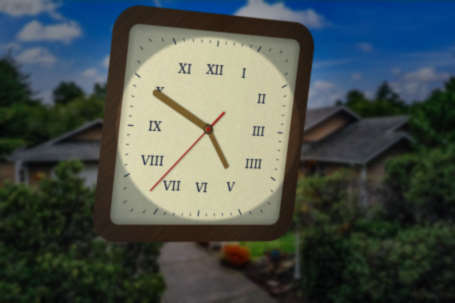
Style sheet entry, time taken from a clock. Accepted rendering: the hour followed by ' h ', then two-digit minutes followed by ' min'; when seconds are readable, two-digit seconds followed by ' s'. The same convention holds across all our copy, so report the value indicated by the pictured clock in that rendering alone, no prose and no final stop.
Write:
4 h 49 min 37 s
